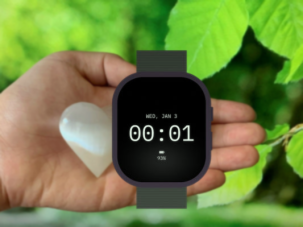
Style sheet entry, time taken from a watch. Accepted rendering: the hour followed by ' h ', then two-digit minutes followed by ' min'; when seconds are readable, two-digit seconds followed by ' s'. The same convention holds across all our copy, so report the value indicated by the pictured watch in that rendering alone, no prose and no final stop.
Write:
0 h 01 min
